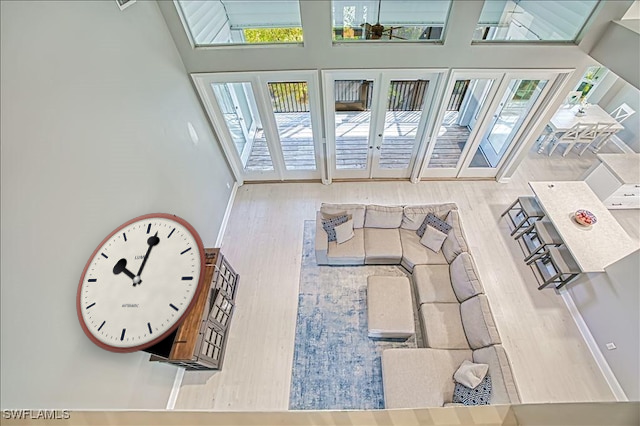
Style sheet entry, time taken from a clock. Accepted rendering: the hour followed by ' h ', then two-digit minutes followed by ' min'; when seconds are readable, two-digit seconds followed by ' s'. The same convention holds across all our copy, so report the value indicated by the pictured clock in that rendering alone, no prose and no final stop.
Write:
10 h 02 min
